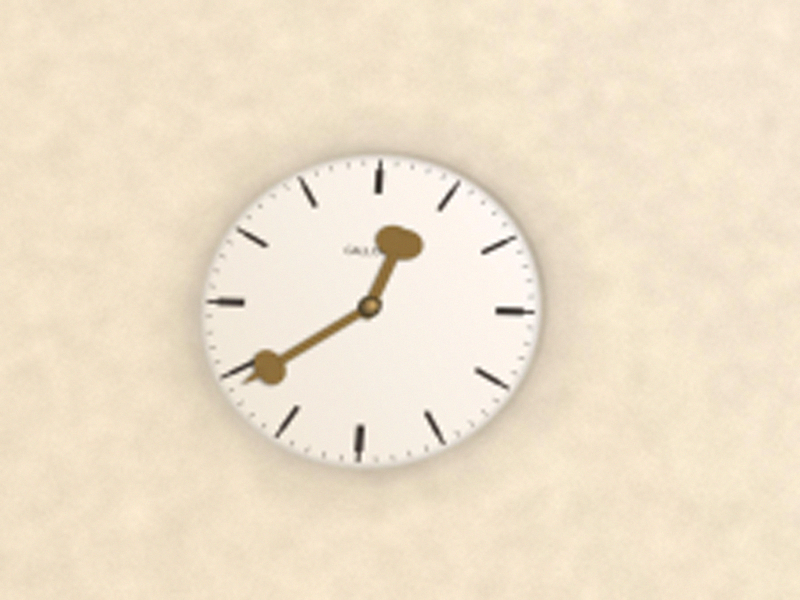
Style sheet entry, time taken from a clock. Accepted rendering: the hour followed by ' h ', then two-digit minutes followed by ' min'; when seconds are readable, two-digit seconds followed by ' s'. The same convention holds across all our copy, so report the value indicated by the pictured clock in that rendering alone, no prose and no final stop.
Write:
12 h 39 min
